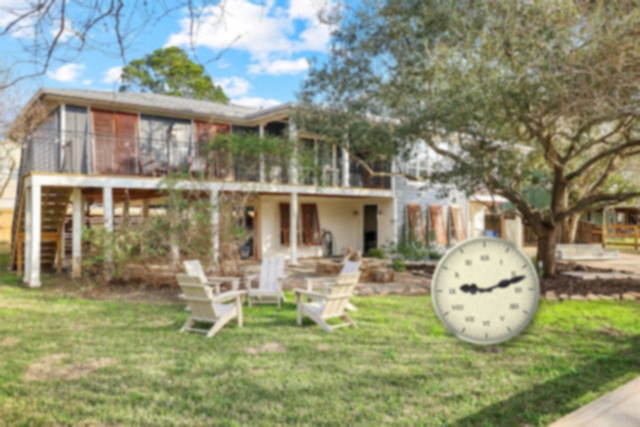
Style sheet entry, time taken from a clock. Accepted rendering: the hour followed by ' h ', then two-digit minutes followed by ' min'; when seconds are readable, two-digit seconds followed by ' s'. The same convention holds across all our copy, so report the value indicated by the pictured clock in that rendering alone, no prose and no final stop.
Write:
9 h 12 min
